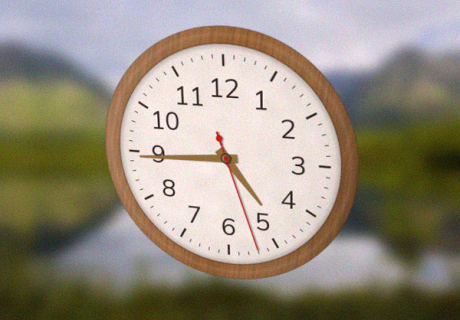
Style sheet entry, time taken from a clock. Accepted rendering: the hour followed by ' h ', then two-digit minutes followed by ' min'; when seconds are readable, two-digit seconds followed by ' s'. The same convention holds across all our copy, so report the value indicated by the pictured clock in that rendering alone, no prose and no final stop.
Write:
4 h 44 min 27 s
